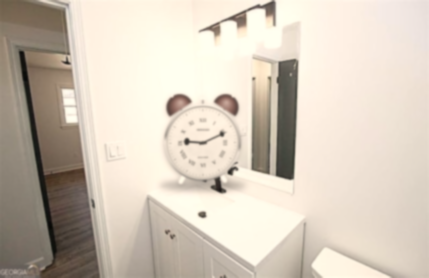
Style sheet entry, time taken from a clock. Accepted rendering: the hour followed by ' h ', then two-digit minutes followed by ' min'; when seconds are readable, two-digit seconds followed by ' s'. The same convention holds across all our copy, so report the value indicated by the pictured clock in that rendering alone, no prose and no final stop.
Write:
9 h 11 min
